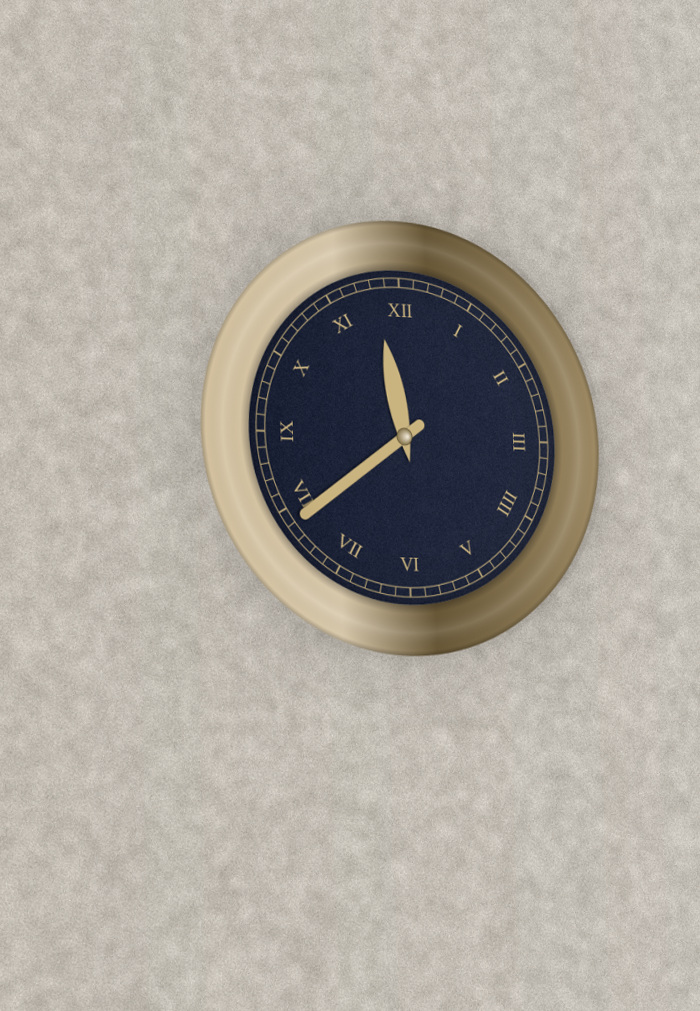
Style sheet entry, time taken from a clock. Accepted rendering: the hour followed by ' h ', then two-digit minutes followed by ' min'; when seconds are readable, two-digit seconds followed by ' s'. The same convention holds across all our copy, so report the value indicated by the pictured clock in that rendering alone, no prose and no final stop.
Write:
11 h 39 min
